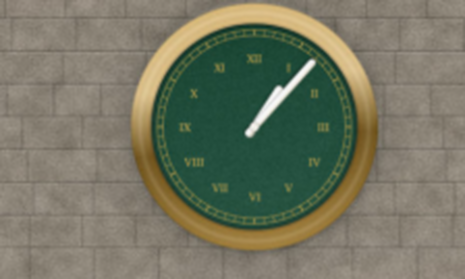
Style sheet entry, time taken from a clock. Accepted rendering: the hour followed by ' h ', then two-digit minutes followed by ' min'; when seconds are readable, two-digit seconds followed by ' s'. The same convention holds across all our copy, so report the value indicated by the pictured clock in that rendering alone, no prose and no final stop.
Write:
1 h 07 min
